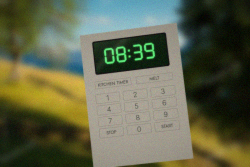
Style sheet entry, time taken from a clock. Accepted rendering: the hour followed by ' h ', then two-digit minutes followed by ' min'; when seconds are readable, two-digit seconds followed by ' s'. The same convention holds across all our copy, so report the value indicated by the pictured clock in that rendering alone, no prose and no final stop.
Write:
8 h 39 min
